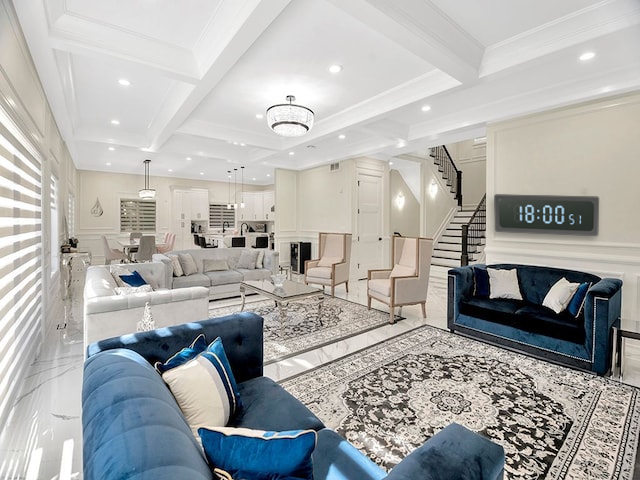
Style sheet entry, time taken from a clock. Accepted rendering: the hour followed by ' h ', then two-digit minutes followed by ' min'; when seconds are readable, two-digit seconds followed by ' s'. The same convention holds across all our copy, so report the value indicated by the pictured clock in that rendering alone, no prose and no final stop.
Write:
18 h 00 min 51 s
